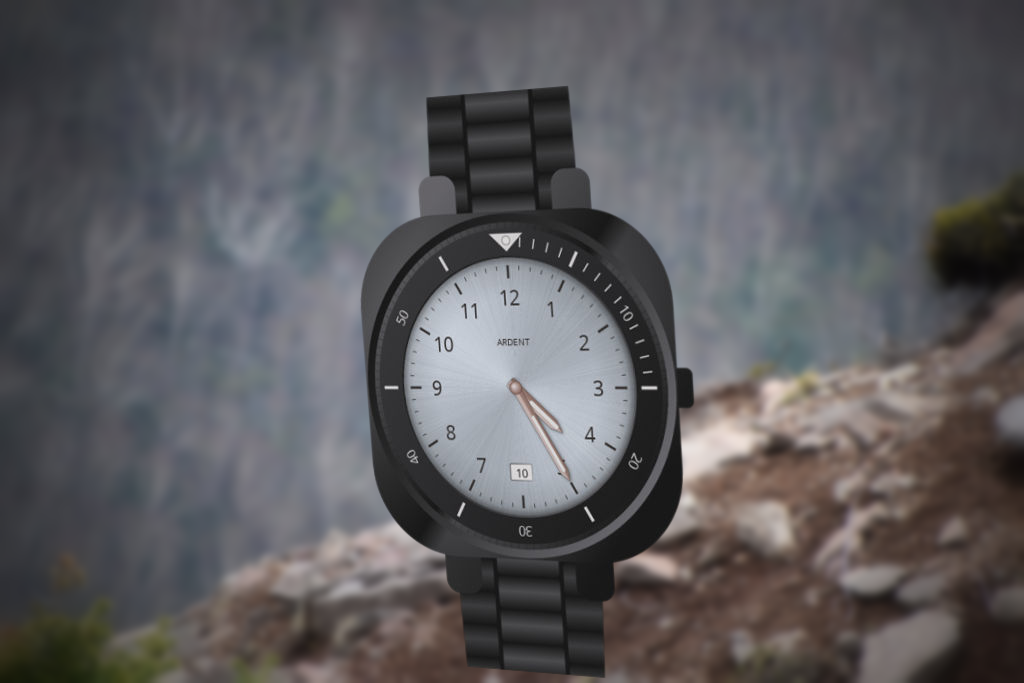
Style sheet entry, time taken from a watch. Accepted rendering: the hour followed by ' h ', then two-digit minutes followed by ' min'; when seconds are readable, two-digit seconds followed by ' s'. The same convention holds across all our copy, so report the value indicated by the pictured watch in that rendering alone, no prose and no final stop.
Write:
4 h 25 min
